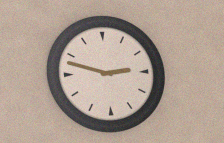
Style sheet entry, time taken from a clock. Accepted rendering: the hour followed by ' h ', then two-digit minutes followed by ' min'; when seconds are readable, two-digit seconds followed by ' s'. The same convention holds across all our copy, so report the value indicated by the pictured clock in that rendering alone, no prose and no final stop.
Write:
2 h 48 min
